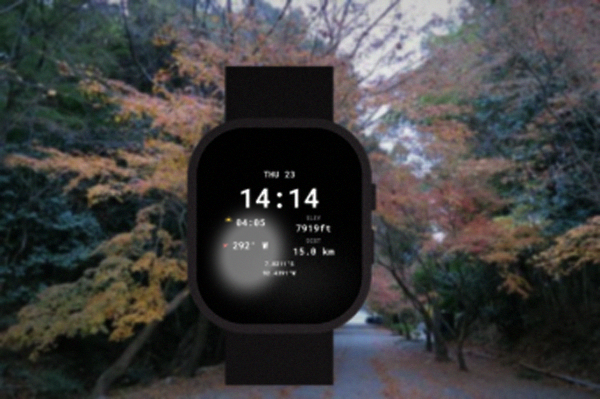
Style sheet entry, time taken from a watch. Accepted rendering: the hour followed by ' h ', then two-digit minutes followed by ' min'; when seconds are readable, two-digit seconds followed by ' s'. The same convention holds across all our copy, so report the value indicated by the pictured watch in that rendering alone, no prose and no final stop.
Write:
14 h 14 min
